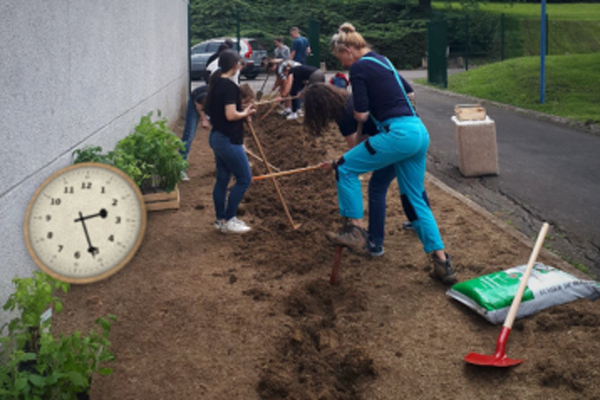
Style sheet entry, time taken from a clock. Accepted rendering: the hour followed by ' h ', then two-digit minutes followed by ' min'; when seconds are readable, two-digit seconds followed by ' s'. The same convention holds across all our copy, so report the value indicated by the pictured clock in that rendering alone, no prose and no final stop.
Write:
2 h 26 min
